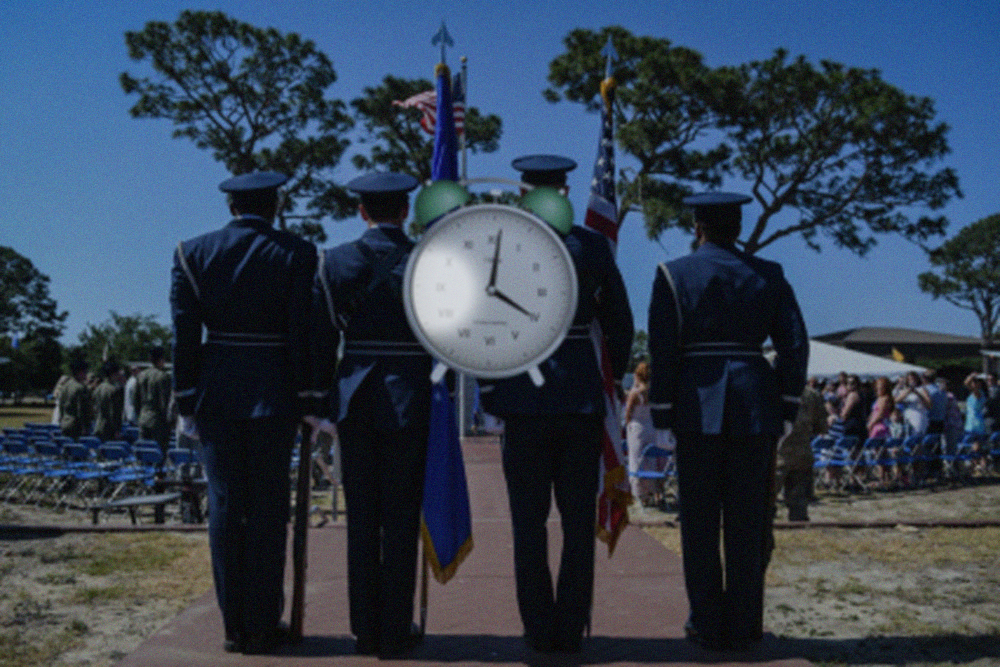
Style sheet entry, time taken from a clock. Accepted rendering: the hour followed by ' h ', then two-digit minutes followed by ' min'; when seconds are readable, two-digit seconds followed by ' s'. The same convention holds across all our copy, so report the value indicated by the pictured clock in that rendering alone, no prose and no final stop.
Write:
4 h 01 min
